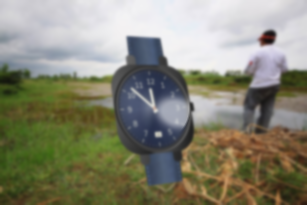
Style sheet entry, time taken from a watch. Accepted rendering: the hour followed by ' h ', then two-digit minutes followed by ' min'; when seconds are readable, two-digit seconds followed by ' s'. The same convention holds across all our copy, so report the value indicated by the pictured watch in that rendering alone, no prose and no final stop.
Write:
11 h 52 min
